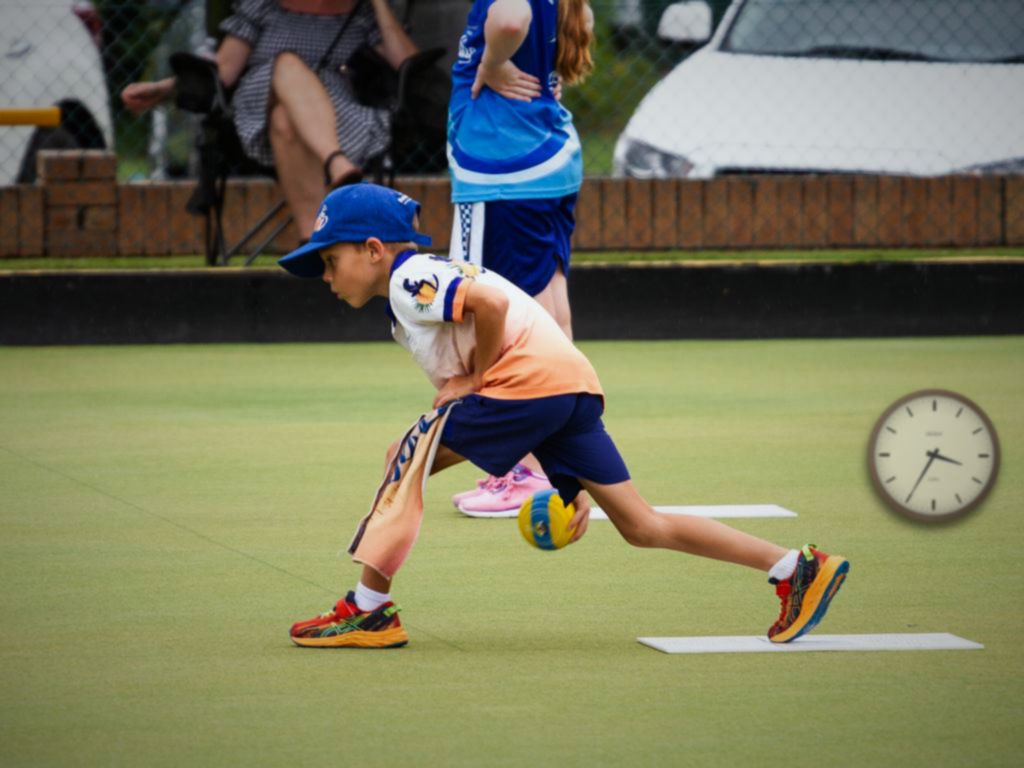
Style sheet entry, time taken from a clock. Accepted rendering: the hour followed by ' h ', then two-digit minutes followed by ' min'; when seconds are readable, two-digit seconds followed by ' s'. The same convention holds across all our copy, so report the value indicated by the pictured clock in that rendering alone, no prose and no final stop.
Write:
3 h 35 min
